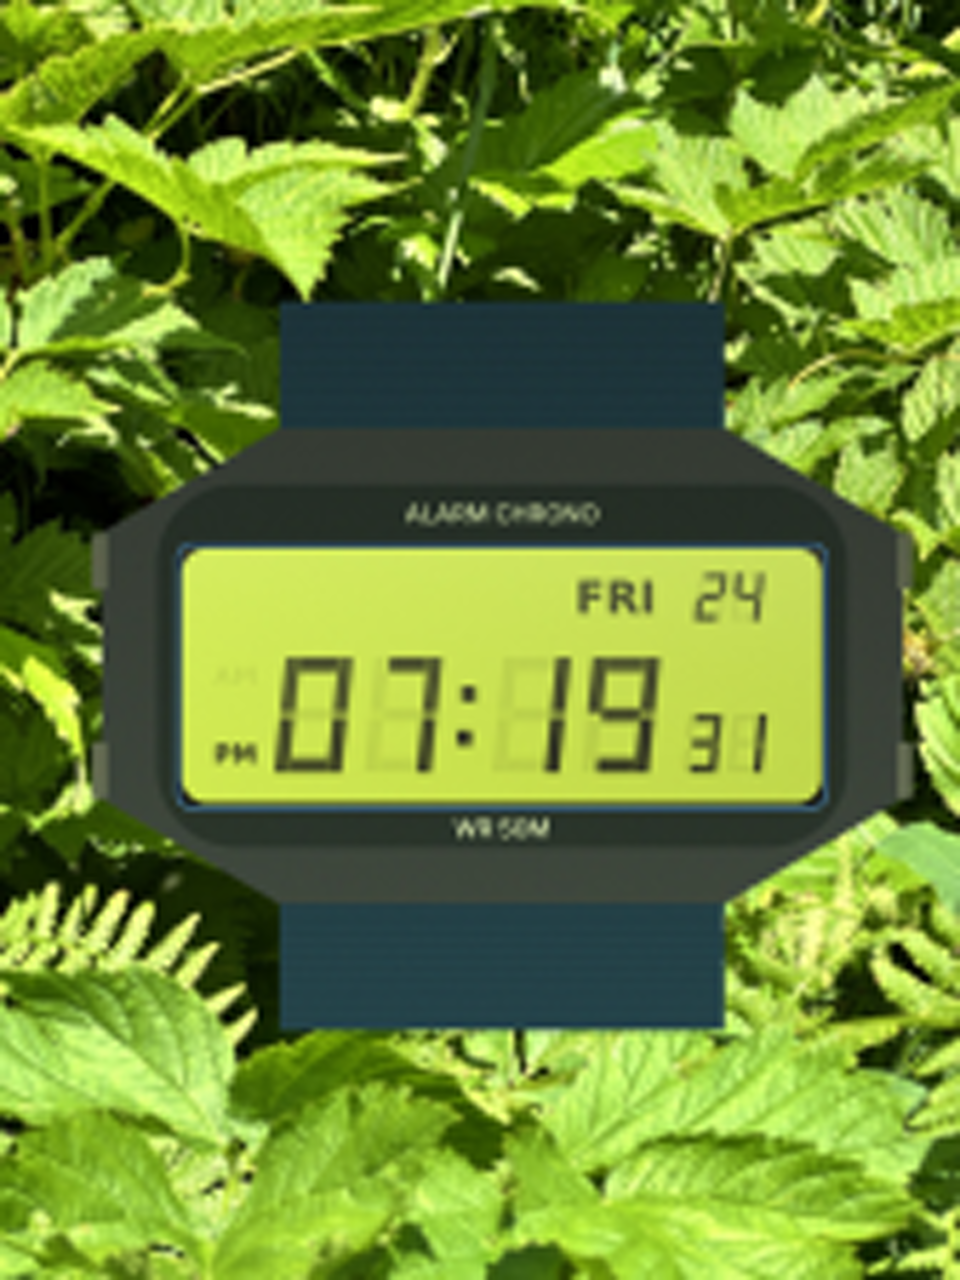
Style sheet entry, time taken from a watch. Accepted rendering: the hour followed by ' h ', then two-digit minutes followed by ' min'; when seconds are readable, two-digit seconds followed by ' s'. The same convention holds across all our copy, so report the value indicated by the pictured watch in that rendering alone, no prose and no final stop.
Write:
7 h 19 min 31 s
